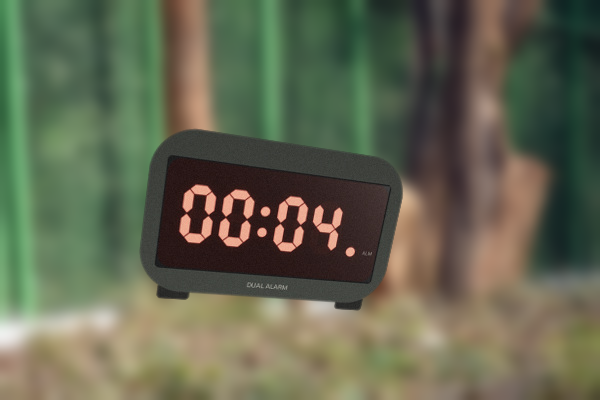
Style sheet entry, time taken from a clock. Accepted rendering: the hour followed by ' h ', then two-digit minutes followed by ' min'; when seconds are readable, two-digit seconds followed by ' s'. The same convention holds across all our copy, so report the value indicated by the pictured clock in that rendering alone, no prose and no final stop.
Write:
0 h 04 min
